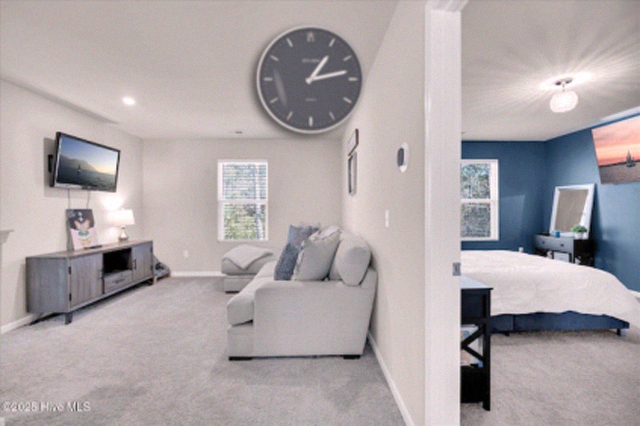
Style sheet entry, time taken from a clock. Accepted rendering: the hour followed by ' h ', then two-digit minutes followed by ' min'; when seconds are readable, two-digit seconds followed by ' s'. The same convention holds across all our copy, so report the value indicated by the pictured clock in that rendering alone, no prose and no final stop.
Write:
1 h 13 min
